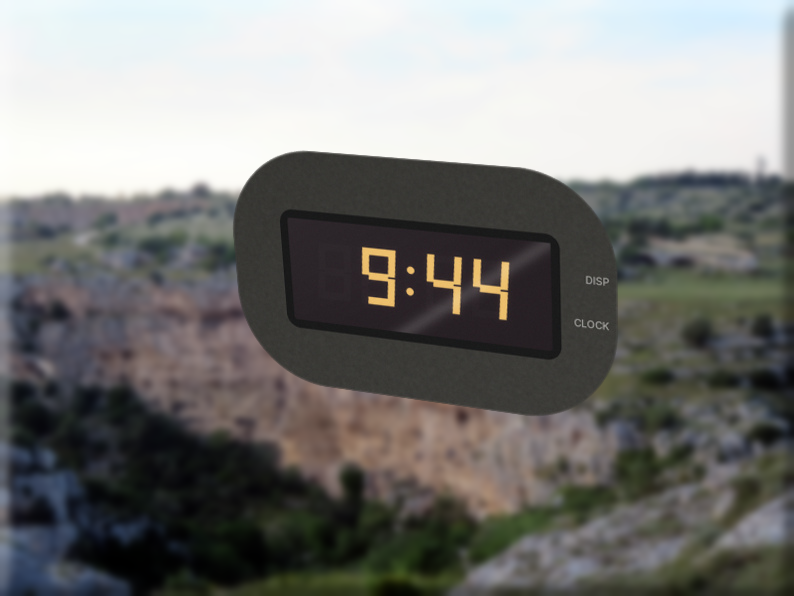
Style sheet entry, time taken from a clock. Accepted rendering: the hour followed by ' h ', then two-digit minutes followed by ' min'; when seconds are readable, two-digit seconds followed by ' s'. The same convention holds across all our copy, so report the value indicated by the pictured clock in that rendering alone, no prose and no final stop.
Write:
9 h 44 min
